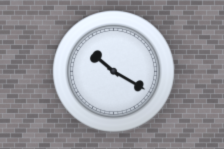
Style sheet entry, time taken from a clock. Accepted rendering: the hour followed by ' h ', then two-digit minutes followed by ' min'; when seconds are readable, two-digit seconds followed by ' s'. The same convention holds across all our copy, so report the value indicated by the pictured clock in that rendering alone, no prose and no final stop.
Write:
10 h 20 min
